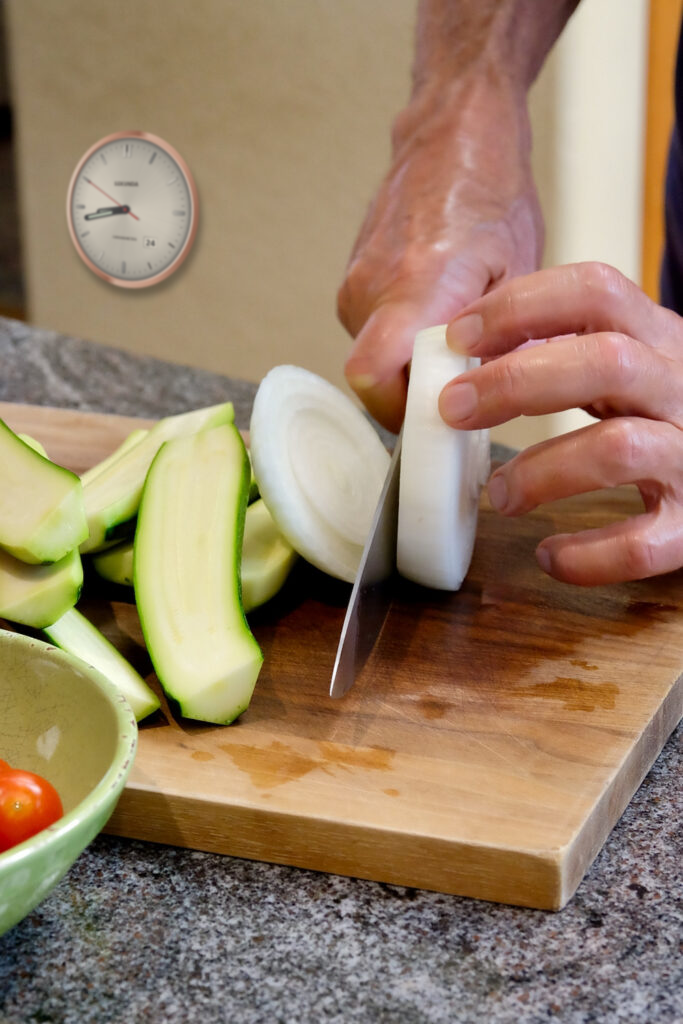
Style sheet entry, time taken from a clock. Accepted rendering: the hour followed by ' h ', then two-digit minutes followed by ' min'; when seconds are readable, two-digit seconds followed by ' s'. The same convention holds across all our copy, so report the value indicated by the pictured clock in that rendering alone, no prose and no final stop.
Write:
8 h 42 min 50 s
